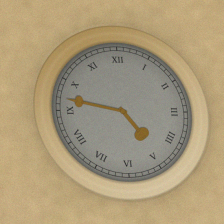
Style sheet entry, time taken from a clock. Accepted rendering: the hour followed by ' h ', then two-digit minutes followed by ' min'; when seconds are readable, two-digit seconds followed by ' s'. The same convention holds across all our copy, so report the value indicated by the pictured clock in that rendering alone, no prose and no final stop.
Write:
4 h 47 min
